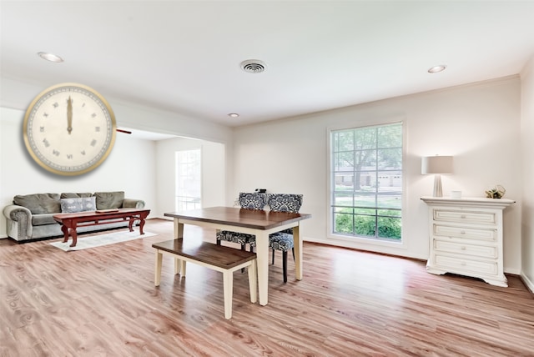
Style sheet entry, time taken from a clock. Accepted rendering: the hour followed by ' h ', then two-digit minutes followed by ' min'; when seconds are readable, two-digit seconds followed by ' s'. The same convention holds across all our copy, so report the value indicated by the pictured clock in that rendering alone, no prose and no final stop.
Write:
12 h 00 min
